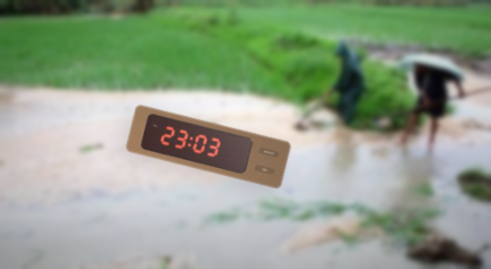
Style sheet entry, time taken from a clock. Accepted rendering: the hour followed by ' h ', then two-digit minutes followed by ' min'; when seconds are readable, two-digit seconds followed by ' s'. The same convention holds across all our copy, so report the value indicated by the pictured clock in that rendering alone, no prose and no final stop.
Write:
23 h 03 min
